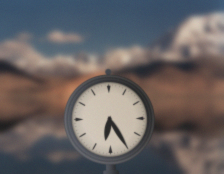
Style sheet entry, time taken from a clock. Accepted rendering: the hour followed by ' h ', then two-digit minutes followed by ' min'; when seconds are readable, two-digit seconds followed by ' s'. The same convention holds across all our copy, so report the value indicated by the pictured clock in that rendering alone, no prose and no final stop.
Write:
6 h 25 min
